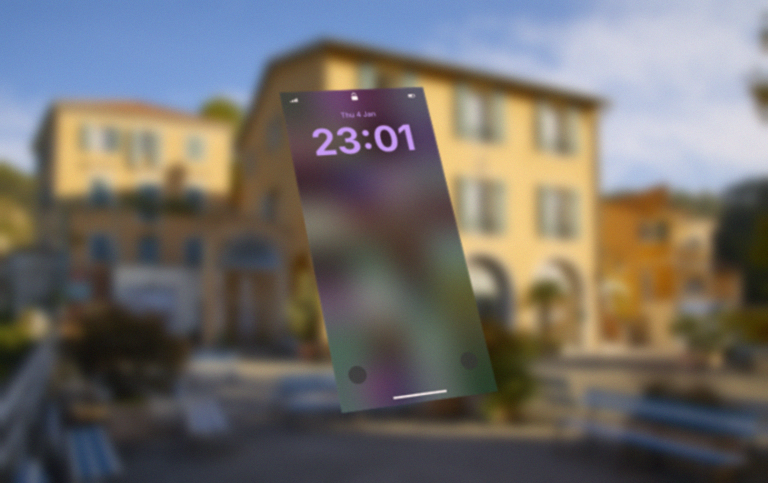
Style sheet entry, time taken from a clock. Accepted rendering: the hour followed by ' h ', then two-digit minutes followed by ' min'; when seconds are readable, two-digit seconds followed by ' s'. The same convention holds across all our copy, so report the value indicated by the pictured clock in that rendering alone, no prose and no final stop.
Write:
23 h 01 min
